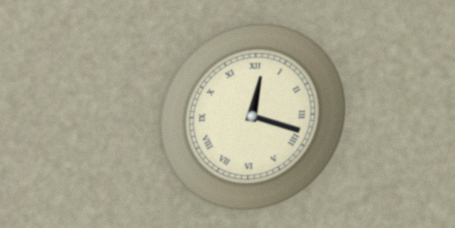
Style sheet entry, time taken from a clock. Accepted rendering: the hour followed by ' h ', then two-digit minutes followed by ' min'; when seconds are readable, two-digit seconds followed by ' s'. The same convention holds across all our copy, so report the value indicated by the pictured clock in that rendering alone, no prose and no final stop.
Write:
12 h 18 min
